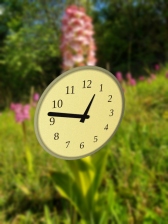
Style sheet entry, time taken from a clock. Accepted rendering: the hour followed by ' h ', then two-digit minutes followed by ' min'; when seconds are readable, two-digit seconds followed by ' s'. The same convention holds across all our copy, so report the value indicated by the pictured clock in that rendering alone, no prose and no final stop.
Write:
12 h 47 min
